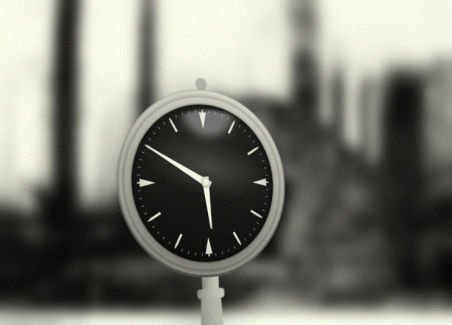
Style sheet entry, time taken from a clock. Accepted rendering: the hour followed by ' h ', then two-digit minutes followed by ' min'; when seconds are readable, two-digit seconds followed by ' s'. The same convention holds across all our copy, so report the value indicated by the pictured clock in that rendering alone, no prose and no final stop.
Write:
5 h 50 min
